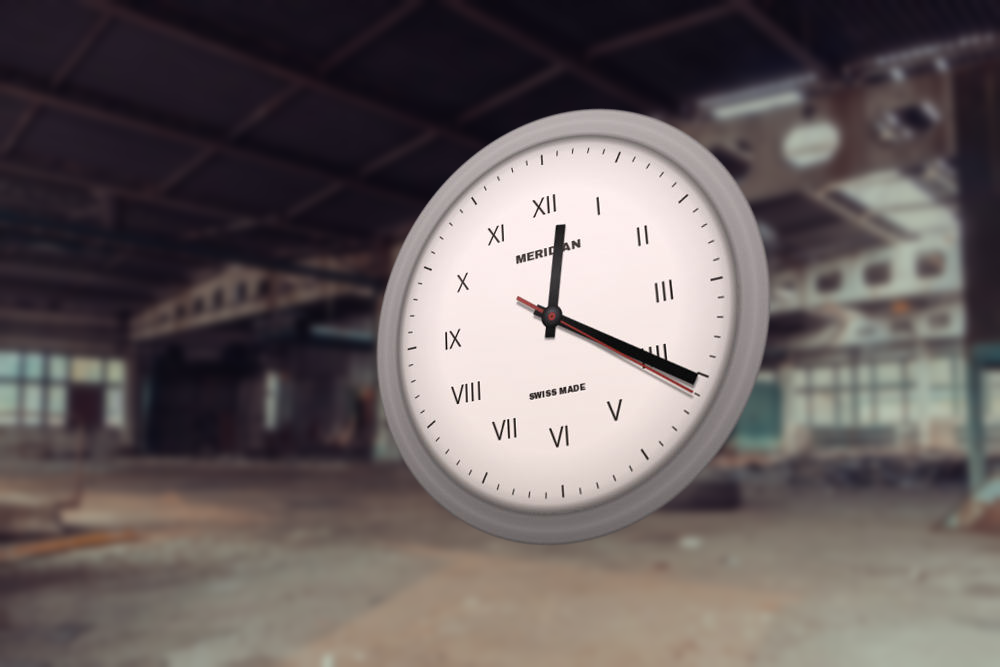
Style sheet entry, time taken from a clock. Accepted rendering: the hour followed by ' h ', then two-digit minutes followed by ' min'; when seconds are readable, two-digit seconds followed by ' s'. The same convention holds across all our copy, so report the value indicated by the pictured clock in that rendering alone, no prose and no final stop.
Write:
12 h 20 min 21 s
